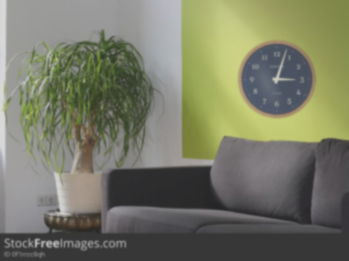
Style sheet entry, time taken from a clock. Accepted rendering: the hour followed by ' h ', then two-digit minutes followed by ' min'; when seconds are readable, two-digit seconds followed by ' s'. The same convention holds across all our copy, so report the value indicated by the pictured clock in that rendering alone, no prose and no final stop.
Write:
3 h 03 min
